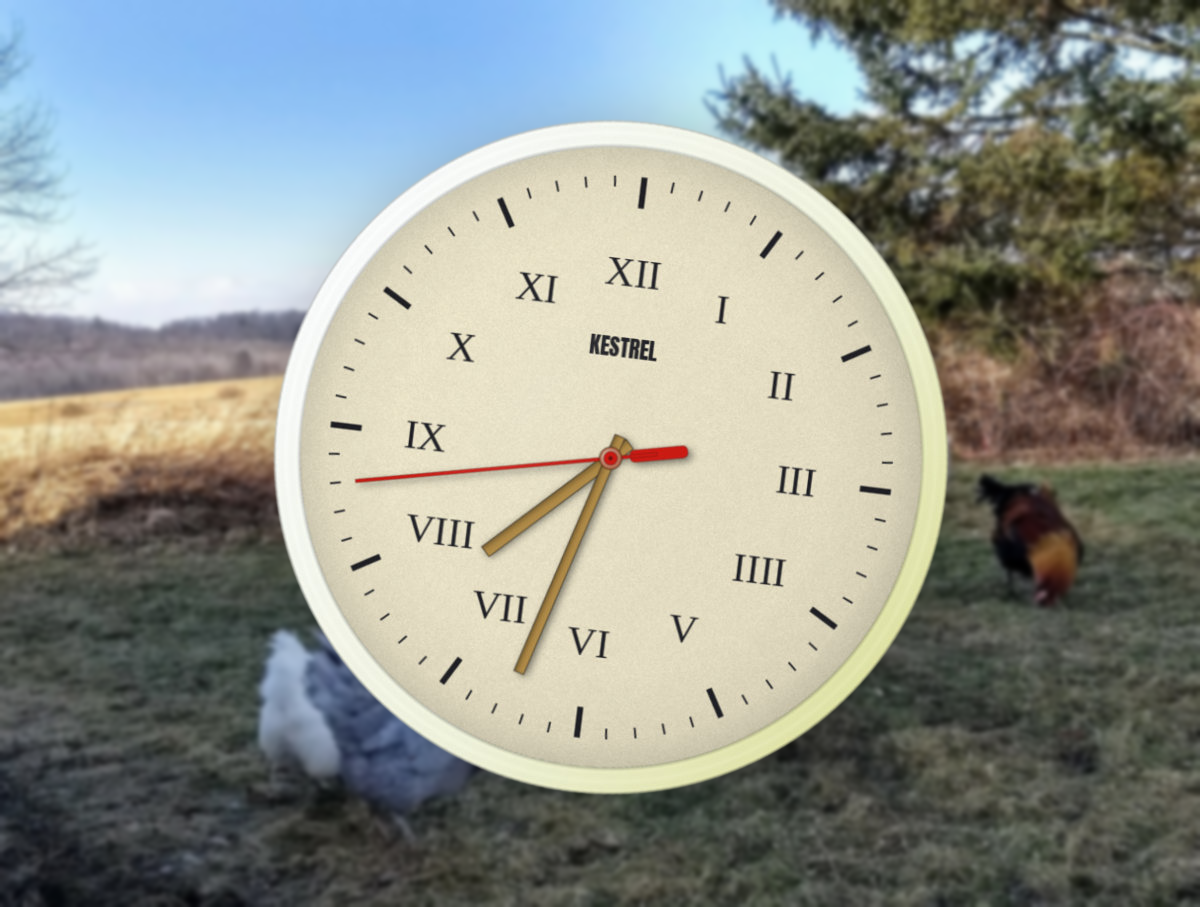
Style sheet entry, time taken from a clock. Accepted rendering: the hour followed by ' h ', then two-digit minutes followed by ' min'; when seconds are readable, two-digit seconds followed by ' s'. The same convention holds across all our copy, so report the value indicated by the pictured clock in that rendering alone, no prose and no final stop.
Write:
7 h 32 min 43 s
